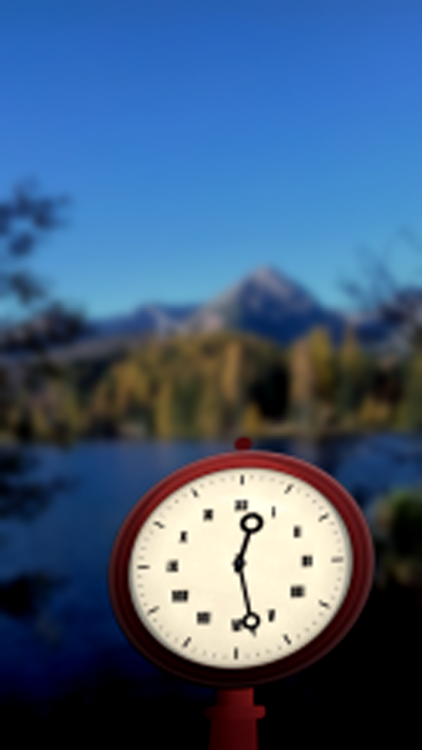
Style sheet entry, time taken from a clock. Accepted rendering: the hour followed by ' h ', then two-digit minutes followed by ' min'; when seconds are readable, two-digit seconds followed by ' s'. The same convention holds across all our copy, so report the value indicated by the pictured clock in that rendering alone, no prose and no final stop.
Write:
12 h 28 min
